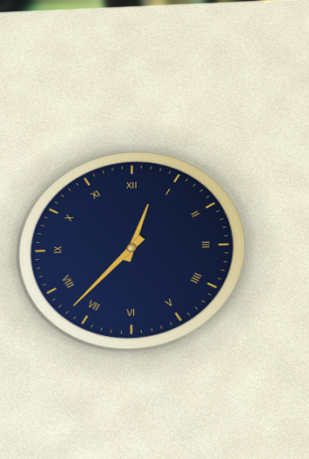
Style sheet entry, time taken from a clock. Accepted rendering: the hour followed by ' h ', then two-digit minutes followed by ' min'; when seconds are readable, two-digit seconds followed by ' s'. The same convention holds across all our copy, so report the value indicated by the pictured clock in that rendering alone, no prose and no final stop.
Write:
12 h 37 min
